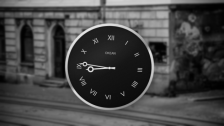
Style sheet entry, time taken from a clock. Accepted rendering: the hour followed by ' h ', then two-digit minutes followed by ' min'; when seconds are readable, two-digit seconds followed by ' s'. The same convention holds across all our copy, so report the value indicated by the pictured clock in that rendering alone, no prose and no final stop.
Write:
8 h 46 min
